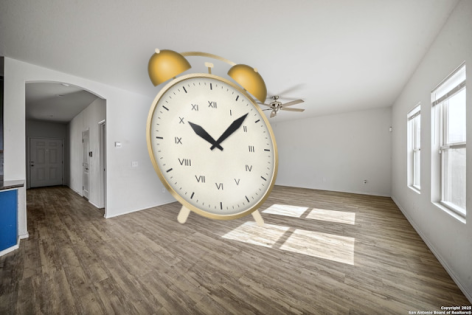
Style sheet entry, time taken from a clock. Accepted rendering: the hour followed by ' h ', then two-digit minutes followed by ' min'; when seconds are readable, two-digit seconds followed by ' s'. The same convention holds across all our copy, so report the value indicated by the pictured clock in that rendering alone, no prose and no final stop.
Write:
10 h 08 min
